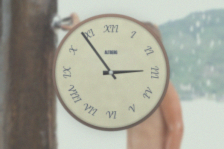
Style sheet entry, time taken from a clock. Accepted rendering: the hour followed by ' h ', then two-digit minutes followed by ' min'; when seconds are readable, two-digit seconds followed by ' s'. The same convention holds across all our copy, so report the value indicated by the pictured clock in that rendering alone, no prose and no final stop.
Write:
2 h 54 min
